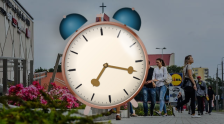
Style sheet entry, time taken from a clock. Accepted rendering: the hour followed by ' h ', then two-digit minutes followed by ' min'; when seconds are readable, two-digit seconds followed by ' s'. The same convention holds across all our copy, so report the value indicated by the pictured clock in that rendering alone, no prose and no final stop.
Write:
7 h 18 min
